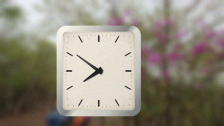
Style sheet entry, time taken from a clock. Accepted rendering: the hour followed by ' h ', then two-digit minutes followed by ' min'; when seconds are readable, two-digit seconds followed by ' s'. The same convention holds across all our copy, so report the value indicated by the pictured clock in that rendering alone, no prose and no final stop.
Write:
7 h 51 min
